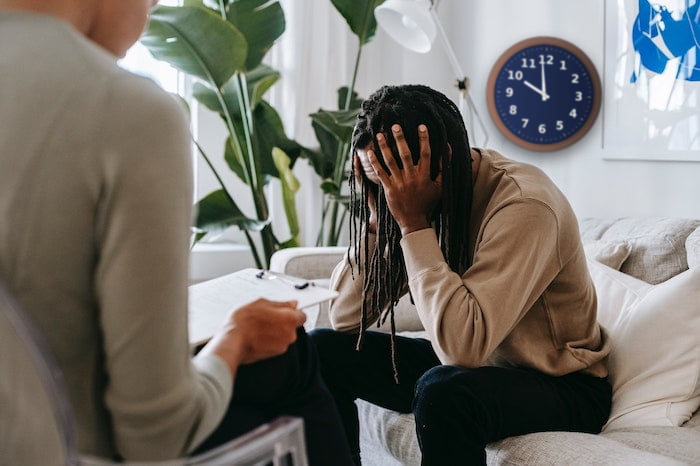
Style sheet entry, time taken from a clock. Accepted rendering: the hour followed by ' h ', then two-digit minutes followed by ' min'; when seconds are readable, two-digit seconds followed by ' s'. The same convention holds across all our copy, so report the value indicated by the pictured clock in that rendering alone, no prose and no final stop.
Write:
9 h 59 min
